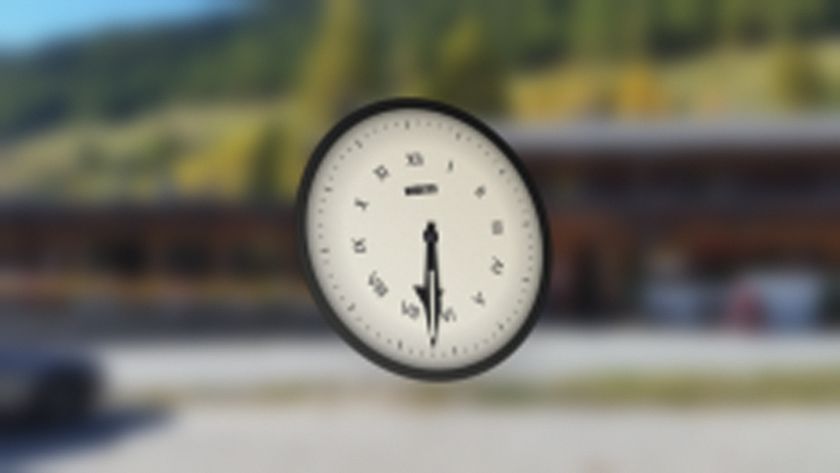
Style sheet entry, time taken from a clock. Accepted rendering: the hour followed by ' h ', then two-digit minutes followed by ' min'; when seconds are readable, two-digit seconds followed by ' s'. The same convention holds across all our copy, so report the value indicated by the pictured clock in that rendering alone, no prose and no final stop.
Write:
6 h 32 min
